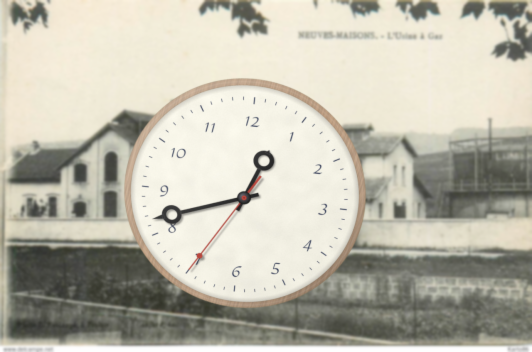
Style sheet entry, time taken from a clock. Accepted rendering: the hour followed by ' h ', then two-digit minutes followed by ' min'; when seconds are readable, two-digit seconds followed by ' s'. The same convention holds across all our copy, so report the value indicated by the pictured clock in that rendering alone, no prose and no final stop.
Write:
12 h 41 min 35 s
